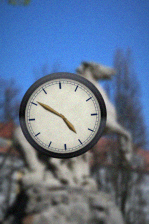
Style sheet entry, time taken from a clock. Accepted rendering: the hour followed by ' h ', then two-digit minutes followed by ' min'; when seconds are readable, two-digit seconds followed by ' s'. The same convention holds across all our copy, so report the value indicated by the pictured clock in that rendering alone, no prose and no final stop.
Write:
4 h 51 min
